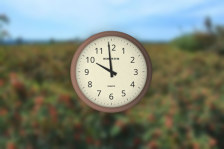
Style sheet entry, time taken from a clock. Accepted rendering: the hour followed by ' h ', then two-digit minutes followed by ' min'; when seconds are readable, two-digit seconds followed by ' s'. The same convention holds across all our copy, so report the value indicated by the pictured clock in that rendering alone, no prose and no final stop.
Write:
9 h 59 min
